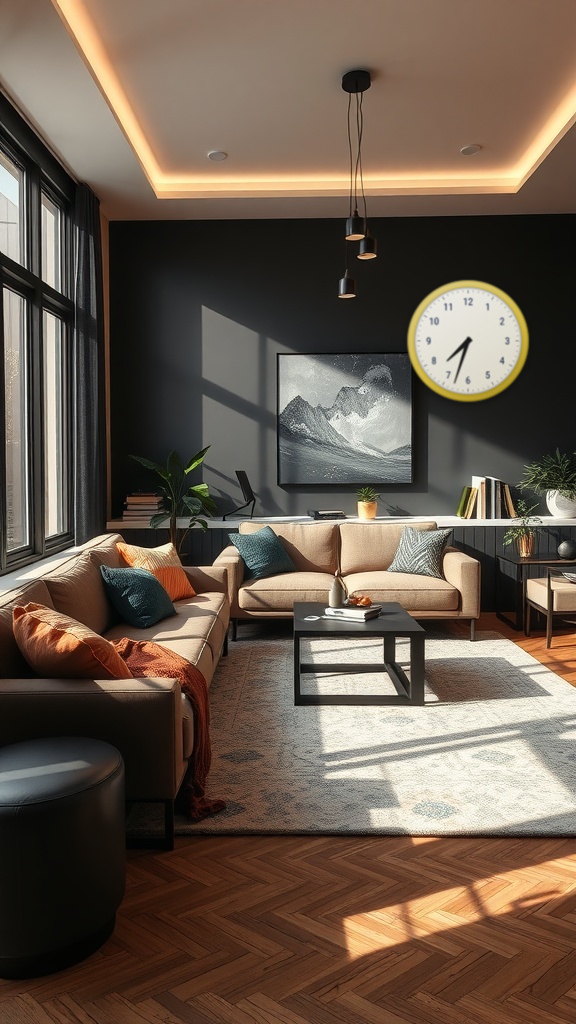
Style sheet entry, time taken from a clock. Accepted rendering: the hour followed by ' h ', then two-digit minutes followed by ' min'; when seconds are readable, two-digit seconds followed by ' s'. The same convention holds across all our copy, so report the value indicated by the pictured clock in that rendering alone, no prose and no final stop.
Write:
7 h 33 min
